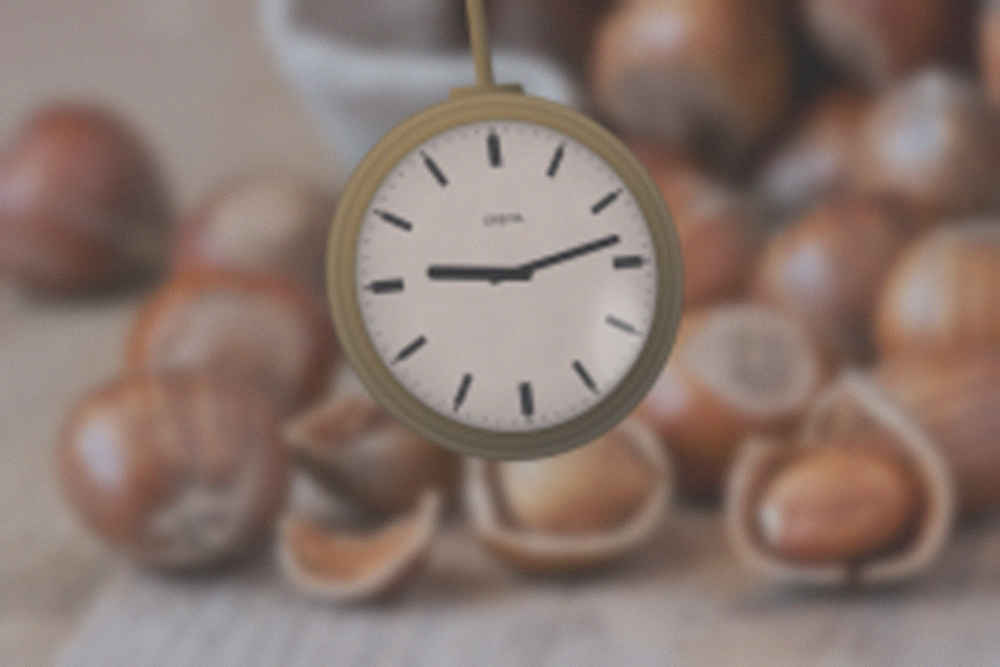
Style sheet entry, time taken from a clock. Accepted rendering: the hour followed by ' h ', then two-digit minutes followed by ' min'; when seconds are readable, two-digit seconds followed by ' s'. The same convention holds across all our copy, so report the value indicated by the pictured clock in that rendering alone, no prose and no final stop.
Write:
9 h 13 min
